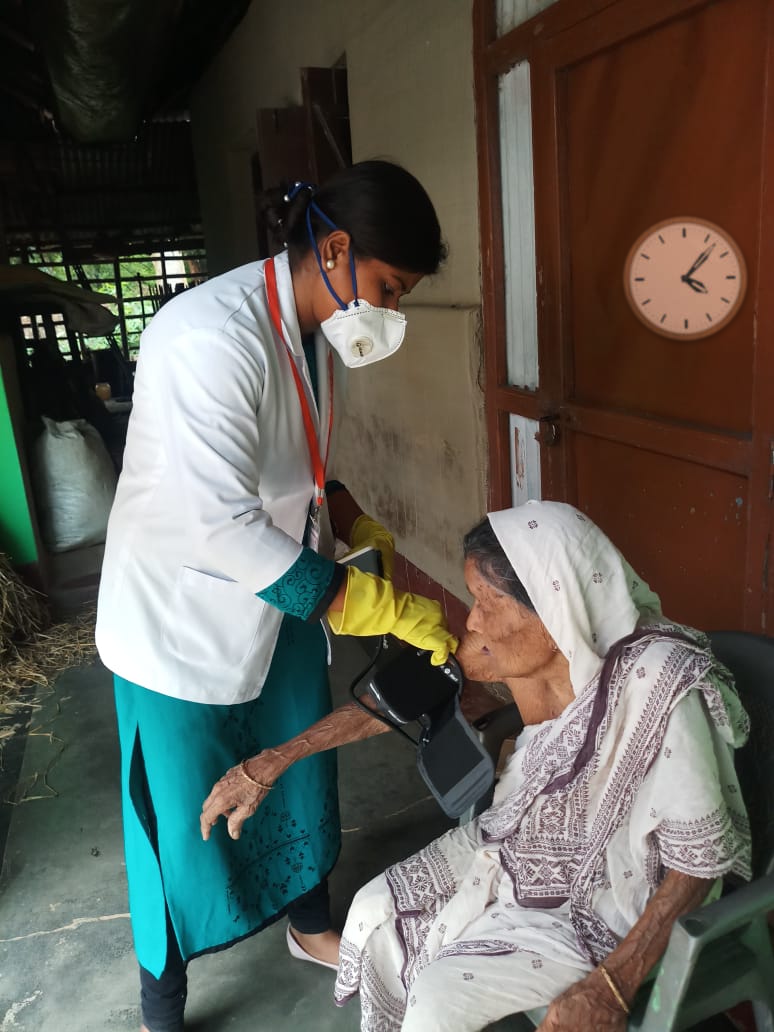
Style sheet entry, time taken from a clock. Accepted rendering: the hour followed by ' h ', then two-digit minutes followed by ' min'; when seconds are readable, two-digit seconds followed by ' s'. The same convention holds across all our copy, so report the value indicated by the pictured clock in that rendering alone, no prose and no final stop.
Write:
4 h 07 min
